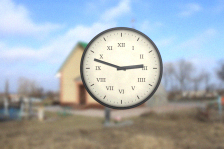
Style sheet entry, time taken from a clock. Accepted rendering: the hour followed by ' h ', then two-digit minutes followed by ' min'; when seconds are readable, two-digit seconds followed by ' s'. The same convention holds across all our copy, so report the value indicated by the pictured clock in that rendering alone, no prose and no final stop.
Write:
2 h 48 min
